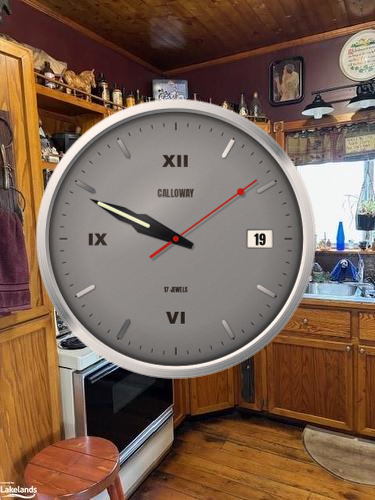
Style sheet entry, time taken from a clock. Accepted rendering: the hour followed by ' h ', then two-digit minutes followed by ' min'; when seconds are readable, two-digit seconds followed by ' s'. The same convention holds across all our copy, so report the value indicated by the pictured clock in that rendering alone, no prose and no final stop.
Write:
9 h 49 min 09 s
